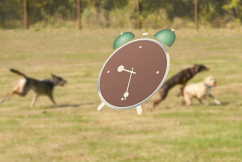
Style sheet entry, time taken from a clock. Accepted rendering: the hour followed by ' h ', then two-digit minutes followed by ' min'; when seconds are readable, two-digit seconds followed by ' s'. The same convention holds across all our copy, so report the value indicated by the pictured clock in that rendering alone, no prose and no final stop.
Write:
9 h 29 min
